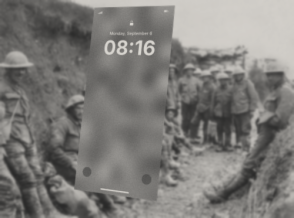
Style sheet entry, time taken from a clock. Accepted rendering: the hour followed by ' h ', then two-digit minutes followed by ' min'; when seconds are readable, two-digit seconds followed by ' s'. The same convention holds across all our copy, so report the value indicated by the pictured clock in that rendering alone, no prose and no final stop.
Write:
8 h 16 min
